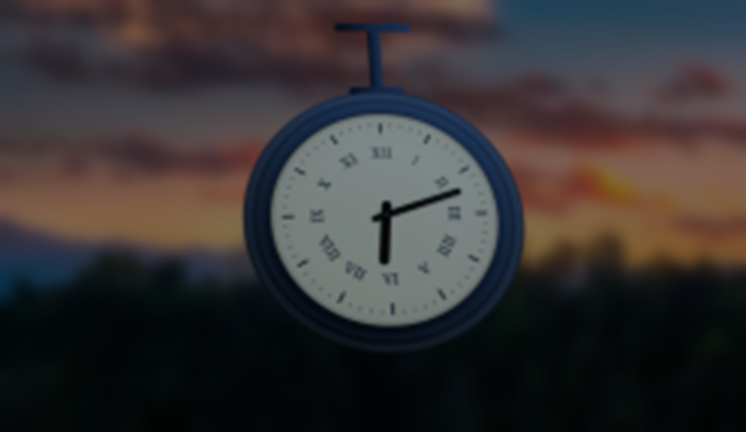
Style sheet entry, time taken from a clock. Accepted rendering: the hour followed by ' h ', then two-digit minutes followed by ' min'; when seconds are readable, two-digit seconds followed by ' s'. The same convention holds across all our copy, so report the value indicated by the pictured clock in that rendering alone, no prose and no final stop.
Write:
6 h 12 min
